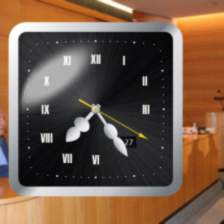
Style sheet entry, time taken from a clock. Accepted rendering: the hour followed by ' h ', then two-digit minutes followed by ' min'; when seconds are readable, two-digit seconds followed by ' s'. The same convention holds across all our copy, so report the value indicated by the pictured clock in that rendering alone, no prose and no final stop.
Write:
7 h 24 min 20 s
